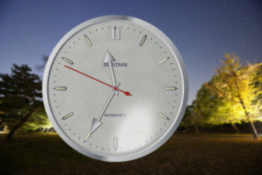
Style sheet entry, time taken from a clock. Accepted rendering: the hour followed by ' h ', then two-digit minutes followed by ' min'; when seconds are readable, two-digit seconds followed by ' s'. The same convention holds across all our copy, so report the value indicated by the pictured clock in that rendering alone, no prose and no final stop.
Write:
11 h 34 min 49 s
